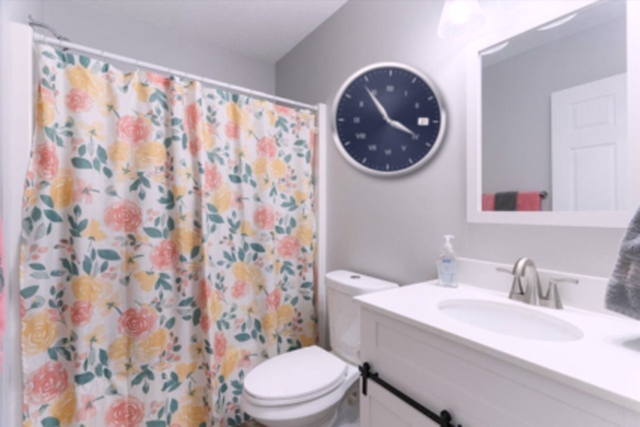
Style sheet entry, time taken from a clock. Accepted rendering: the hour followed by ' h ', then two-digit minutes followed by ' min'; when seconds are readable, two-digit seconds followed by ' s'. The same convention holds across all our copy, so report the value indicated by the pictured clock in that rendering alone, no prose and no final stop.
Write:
3 h 54 min
